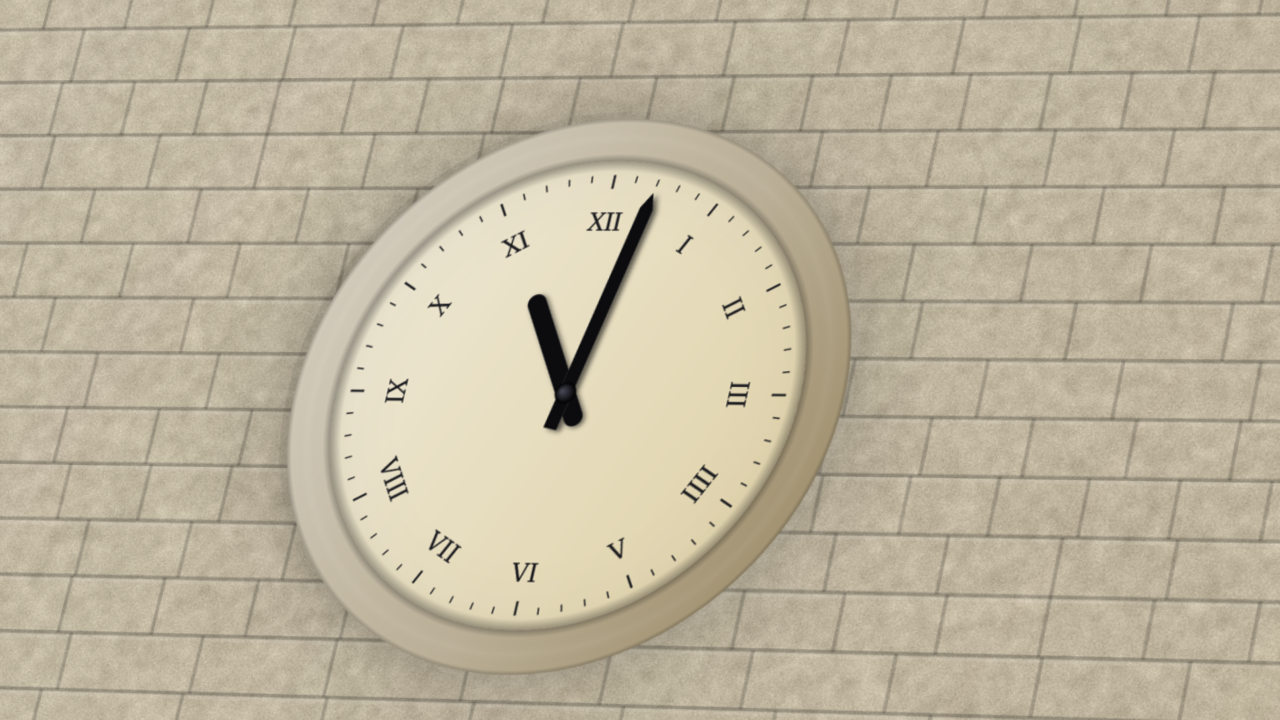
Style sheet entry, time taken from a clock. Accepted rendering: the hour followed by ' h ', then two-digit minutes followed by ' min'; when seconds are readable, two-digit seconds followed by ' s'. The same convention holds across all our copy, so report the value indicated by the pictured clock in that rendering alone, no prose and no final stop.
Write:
11 h 02 min
